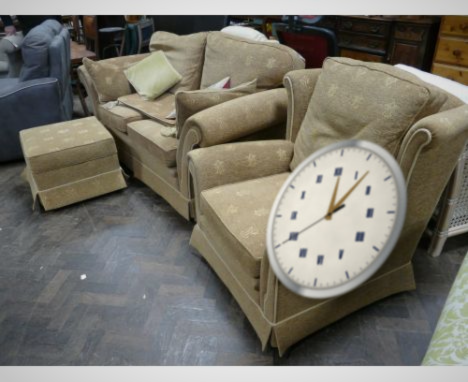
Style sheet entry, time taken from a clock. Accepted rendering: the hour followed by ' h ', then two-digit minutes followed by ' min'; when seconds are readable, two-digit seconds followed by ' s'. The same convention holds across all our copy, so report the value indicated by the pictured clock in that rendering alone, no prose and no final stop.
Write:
12 h 06 min 40 s
